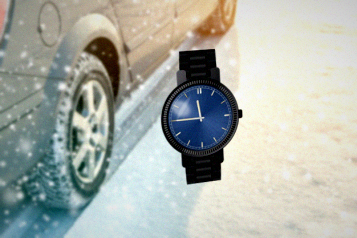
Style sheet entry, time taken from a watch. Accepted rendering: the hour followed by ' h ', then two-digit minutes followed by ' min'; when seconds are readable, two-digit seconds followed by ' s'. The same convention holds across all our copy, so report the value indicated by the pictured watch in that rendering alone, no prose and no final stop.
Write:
11 h 45 min
